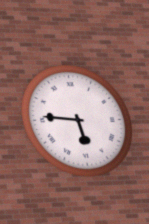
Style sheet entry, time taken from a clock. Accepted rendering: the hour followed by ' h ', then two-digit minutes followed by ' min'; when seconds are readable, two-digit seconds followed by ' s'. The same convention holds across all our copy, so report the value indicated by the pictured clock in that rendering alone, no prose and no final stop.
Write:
5 h 46 min
